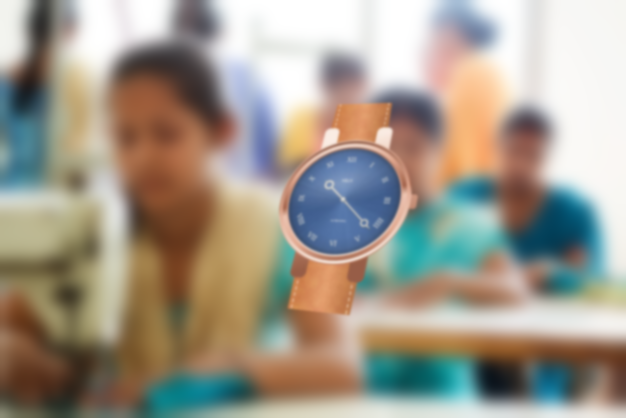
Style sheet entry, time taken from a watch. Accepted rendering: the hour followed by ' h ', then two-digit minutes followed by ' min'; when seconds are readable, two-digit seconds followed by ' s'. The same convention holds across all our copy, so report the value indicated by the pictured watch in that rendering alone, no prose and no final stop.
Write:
10 h 22 min
